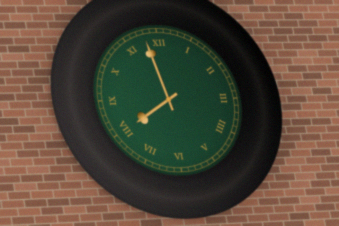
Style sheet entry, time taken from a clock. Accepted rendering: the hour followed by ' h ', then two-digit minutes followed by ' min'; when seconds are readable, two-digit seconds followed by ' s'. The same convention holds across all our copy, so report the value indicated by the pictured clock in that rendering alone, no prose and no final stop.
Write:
7 h 58 min
